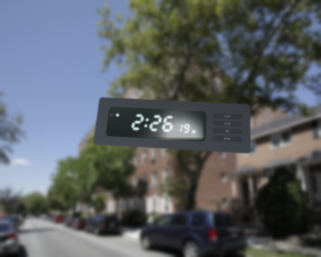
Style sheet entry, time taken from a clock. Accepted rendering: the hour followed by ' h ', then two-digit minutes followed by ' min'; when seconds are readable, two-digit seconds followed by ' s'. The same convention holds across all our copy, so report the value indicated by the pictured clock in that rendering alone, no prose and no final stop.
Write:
2 h 26 min 19 s
